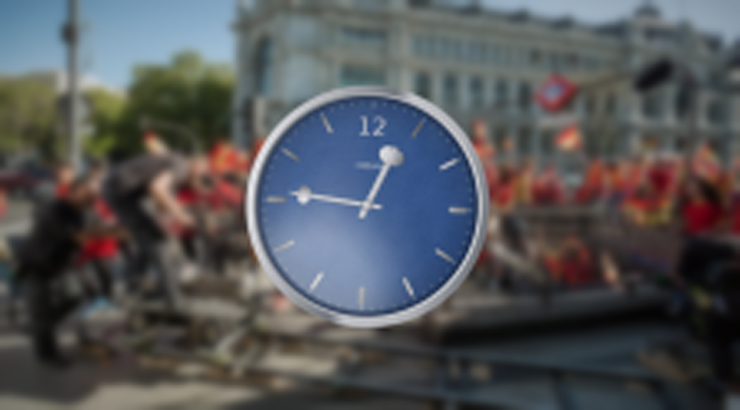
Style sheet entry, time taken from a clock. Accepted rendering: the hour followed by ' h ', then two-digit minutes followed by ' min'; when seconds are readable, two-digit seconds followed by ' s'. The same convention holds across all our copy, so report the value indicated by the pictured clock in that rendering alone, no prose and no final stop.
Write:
12 h 46 min
